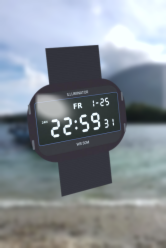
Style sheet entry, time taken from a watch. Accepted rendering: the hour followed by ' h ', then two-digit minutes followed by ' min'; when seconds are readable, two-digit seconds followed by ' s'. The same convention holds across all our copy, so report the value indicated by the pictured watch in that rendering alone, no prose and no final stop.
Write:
22 h 59 min
